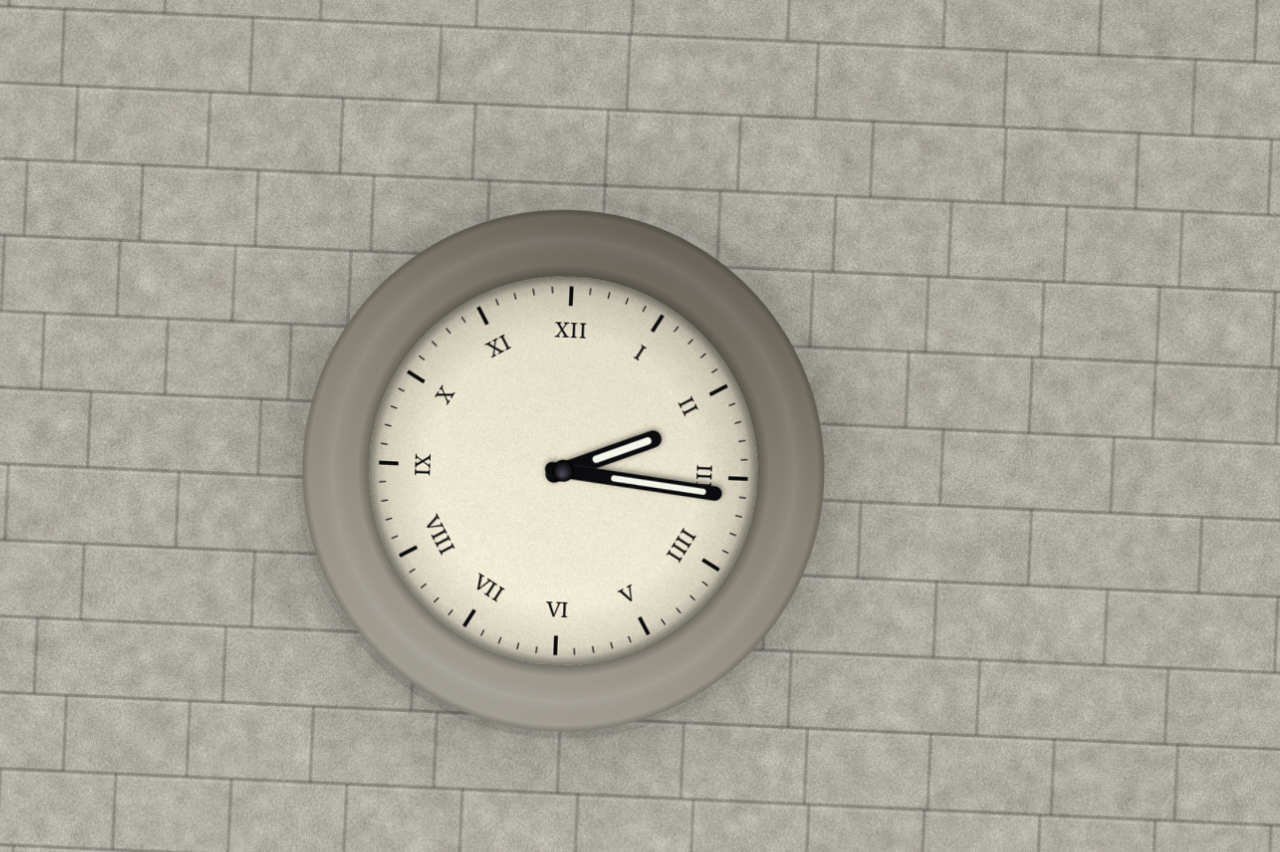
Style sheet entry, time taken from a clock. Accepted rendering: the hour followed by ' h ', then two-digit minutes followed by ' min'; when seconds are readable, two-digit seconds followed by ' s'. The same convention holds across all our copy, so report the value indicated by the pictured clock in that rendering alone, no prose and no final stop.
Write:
2 h 16 min
